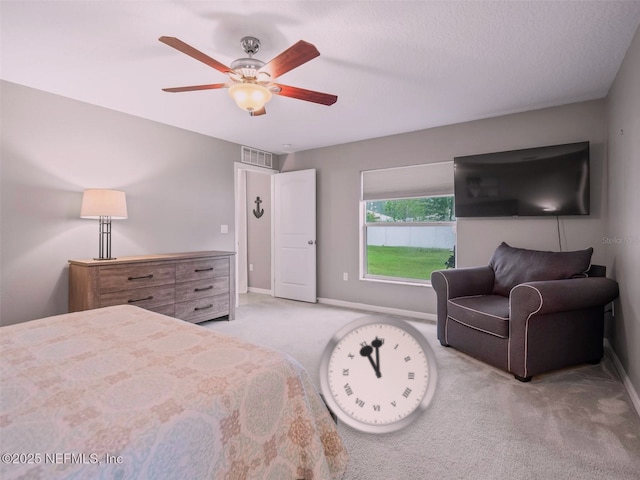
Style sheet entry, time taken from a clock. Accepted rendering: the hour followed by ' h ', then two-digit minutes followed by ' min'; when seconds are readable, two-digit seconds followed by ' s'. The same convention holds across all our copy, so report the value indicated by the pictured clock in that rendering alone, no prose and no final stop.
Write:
10 h 59 min
